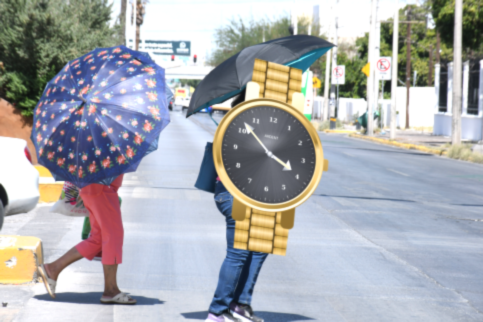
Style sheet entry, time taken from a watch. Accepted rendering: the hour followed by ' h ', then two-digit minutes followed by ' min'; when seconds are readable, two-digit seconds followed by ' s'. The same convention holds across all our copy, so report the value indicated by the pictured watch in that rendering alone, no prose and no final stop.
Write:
3 h 52 min
